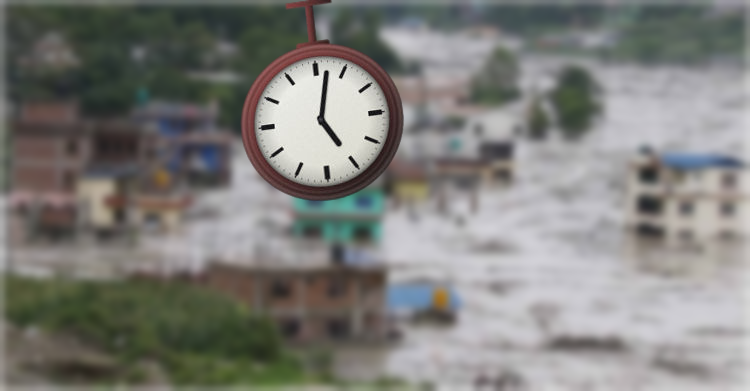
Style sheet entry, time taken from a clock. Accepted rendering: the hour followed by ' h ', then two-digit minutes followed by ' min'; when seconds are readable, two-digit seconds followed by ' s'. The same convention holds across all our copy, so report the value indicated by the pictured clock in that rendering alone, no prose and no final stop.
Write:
5 h 02 min
